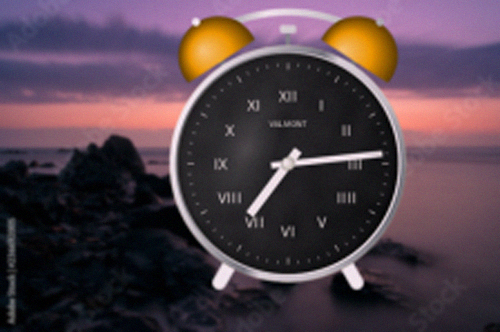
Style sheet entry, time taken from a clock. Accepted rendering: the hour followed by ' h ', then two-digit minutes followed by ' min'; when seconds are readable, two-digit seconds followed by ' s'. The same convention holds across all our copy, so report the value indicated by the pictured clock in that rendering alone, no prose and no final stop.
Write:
7 h 14 min
